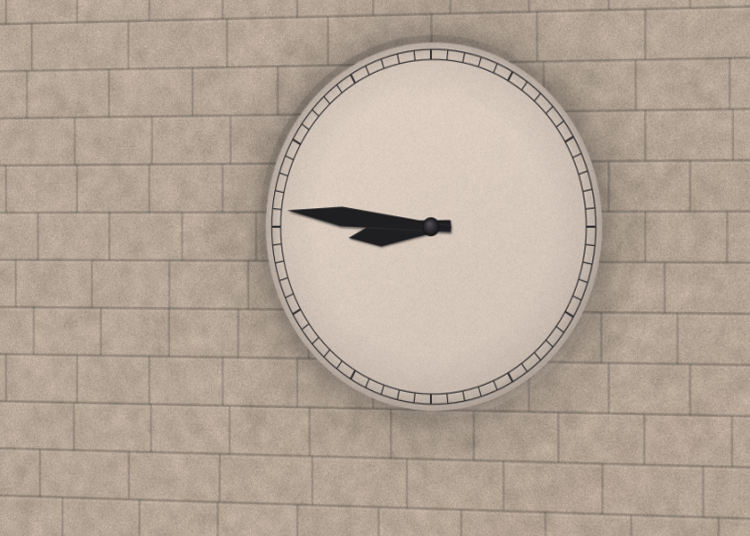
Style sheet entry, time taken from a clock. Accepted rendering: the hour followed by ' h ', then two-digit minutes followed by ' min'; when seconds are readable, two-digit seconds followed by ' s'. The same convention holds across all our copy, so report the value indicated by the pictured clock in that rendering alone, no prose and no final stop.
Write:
8 h 46 min
